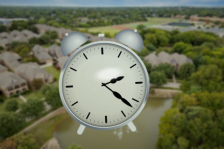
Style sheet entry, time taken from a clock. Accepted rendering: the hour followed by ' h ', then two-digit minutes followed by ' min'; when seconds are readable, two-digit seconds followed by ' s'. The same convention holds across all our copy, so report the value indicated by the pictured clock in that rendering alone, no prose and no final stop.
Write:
2 h 22 min
